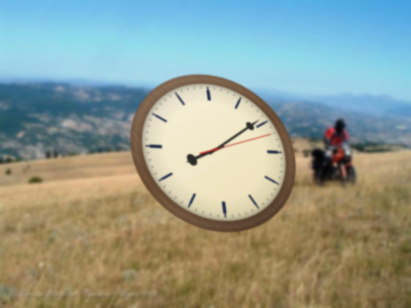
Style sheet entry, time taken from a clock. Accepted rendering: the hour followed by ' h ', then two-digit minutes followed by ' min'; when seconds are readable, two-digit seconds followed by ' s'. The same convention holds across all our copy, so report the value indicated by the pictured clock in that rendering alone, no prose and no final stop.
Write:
8 h 09 min 12 s
